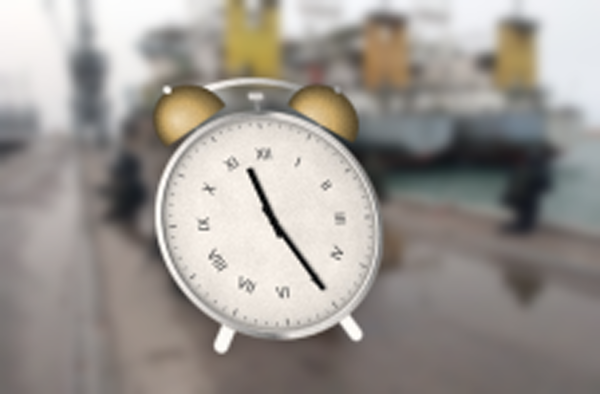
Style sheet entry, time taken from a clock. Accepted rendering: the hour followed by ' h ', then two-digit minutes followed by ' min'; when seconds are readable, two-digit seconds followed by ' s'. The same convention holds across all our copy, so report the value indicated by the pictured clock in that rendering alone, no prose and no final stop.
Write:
11 h 25 min
